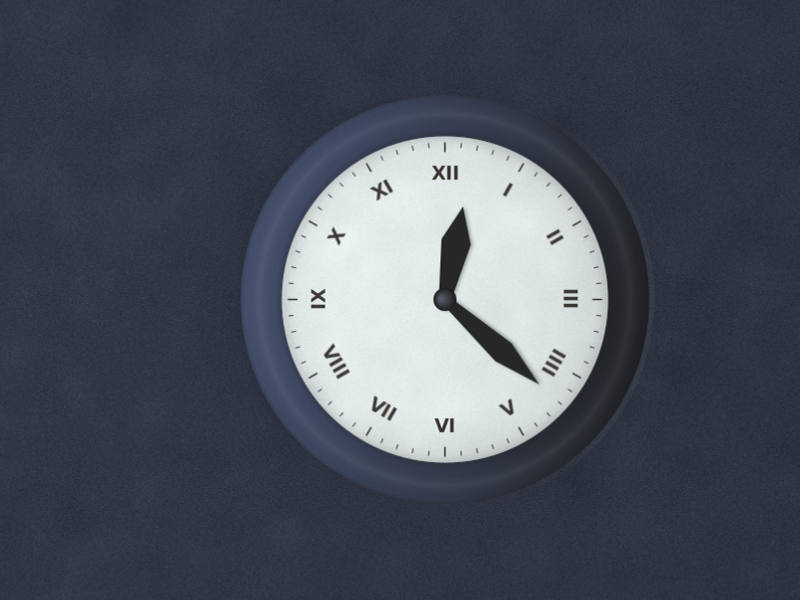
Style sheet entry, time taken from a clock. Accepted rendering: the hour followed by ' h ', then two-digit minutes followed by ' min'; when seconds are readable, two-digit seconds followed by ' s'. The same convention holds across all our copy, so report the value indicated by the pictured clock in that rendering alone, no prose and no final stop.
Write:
12 h 22 min
